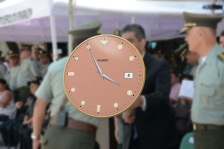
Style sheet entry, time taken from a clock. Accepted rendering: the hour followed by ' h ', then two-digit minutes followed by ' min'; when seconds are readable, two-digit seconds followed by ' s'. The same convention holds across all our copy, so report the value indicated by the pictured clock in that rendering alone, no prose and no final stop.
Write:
3 h 55 min
